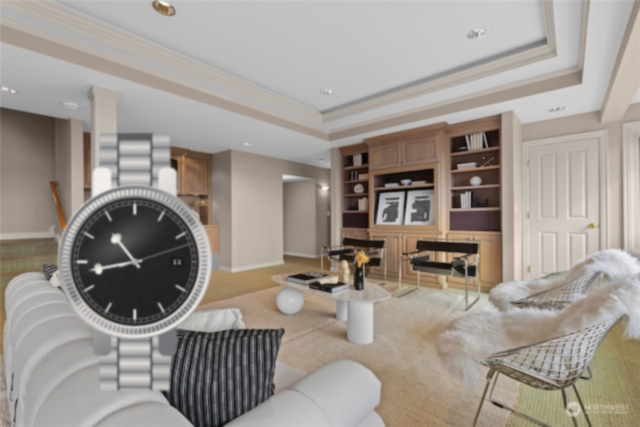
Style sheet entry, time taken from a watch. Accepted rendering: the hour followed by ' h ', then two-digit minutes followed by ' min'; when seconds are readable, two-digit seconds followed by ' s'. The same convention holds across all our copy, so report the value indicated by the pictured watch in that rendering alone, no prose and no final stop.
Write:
10 h 43 min 12 s
